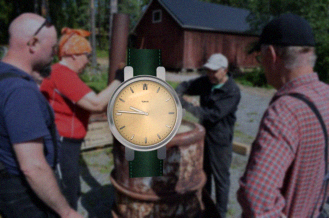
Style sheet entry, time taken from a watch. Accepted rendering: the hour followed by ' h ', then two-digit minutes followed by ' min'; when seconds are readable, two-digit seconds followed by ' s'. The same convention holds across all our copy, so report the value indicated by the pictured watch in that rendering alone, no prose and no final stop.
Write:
9 h 46 min
